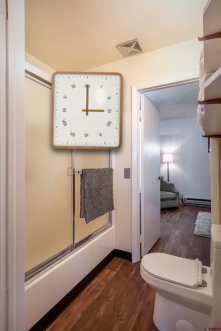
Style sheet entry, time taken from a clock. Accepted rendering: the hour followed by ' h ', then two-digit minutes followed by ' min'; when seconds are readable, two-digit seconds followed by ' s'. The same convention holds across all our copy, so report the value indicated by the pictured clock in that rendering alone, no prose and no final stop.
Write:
3 h 00 min
